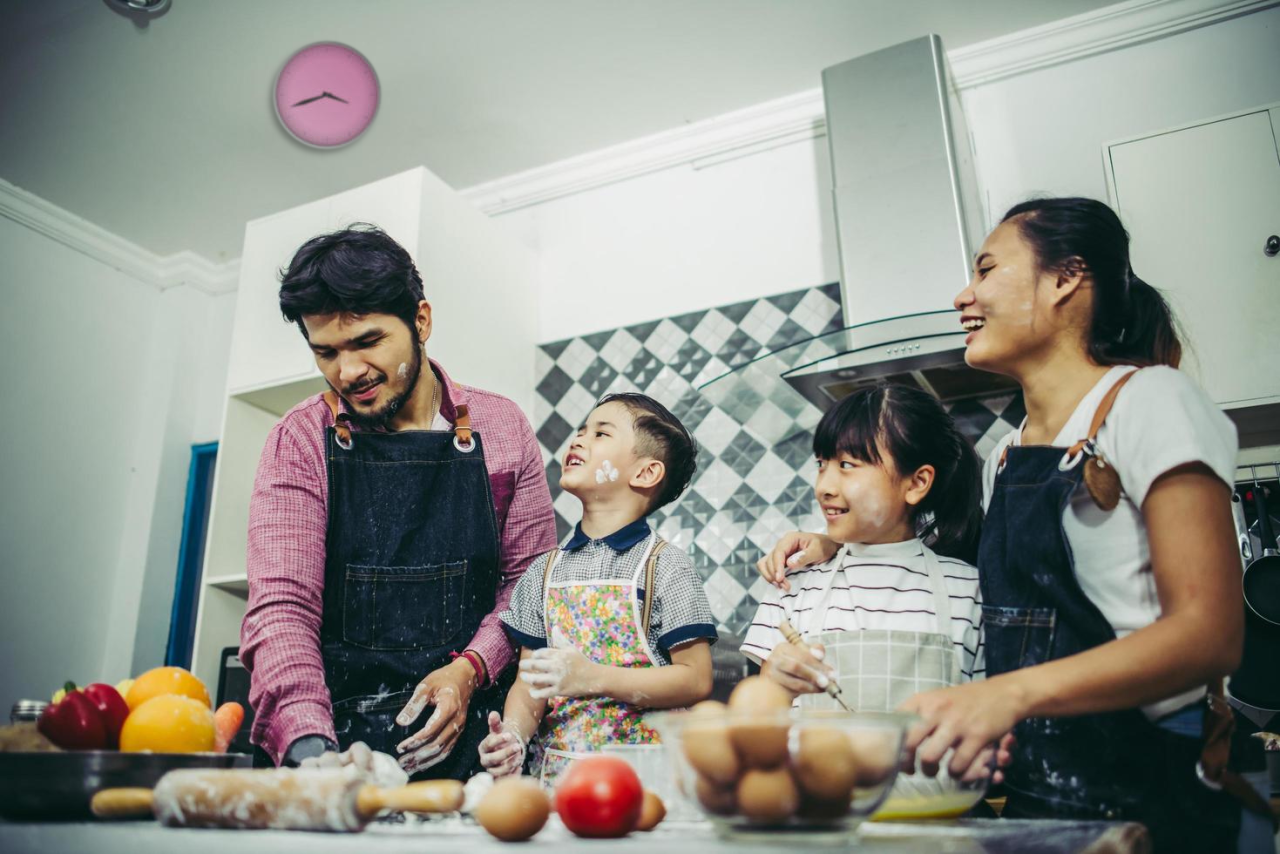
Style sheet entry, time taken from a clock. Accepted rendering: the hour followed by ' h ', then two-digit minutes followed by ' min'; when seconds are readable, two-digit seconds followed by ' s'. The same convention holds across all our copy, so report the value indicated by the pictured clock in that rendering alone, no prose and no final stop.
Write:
3 h 42 min
